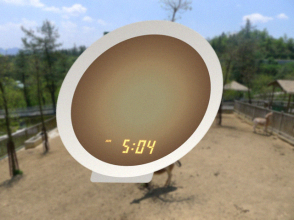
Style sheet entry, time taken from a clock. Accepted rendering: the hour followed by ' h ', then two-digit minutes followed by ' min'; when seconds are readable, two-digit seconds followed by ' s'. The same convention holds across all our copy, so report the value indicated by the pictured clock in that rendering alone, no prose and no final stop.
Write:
5 h 04 min
